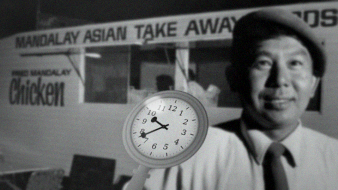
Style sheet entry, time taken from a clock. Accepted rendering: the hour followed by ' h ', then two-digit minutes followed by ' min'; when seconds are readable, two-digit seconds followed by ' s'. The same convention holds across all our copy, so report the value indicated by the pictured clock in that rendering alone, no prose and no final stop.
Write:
9 h 38 min
